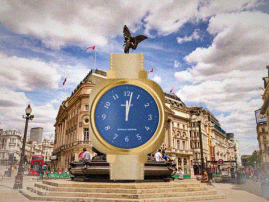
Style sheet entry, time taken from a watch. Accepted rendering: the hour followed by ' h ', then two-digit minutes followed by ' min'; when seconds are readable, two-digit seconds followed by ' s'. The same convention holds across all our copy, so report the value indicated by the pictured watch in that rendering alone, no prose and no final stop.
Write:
12 h 02 min
